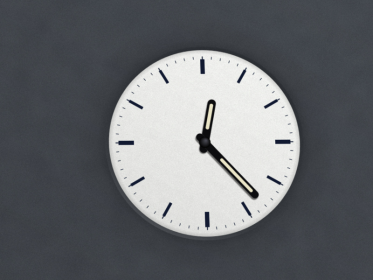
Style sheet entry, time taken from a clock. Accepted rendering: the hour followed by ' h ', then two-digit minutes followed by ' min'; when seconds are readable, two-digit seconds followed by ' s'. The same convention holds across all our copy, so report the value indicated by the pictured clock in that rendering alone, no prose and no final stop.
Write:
12 h 23 min
